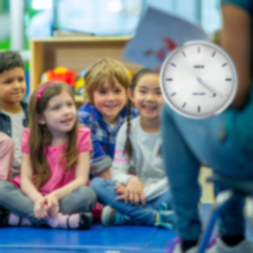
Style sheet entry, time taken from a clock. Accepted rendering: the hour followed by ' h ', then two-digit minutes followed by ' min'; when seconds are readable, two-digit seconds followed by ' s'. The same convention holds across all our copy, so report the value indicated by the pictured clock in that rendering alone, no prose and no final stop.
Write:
4 h 21 min
